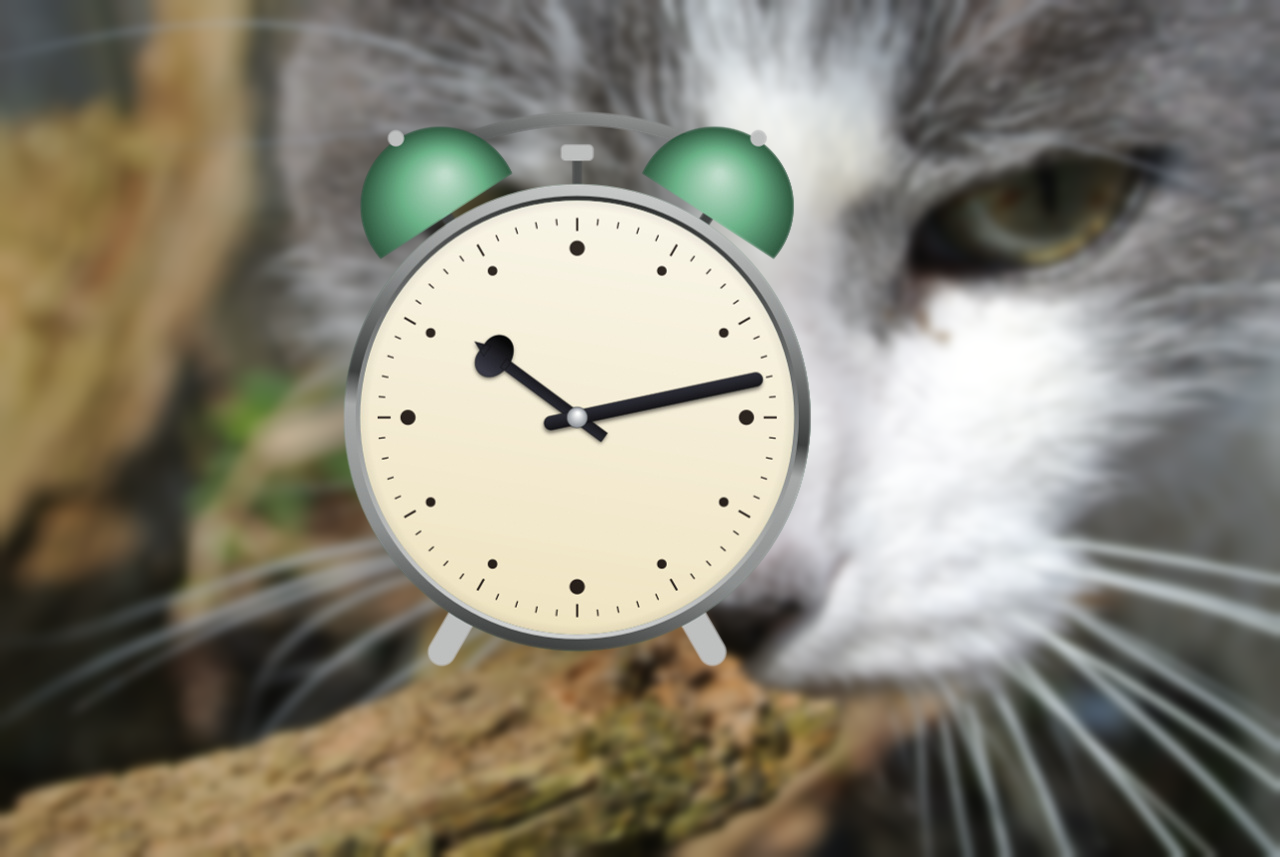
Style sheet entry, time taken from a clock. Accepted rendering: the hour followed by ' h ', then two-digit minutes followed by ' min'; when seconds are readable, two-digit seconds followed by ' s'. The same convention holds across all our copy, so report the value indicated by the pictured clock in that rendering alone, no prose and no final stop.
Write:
10 h 13 min
